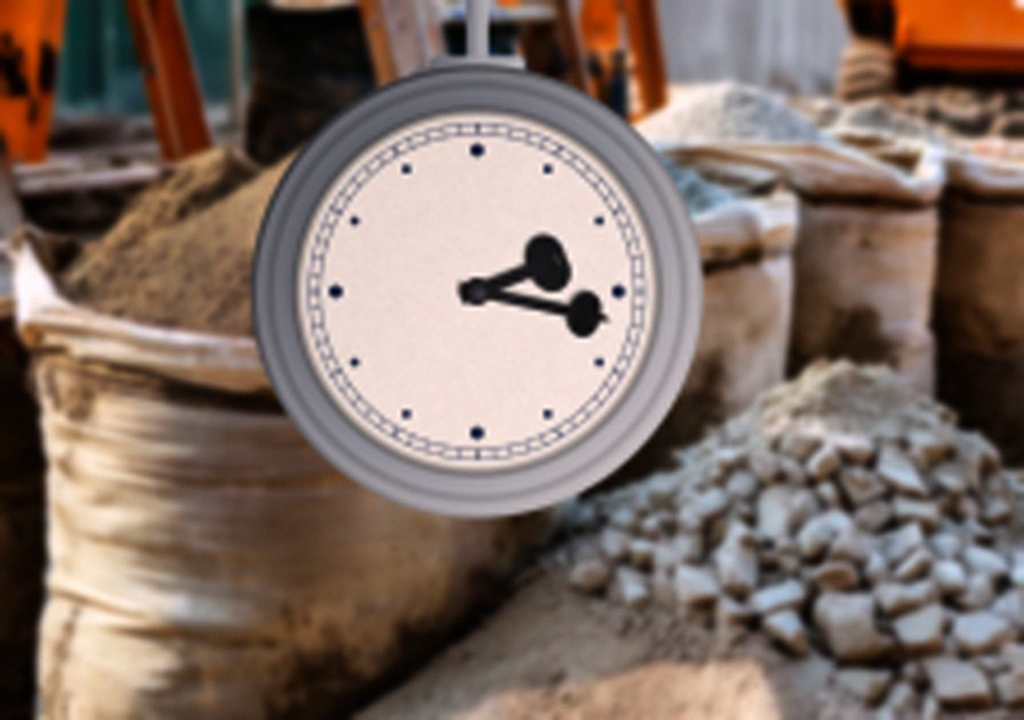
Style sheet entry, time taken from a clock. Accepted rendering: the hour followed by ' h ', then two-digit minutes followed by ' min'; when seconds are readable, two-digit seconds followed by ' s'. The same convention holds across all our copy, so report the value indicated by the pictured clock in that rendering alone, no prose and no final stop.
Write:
2 h 17 min
